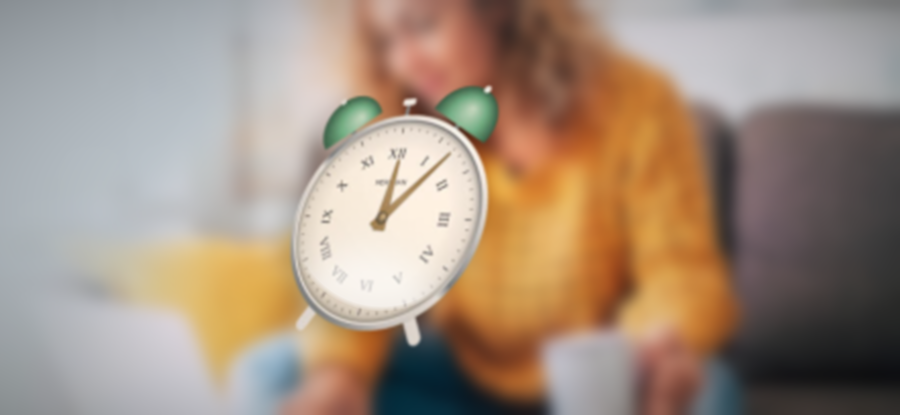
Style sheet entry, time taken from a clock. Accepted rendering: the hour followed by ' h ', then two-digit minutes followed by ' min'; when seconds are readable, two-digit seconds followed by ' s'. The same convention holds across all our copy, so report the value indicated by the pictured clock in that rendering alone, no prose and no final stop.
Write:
12 h 07 min
